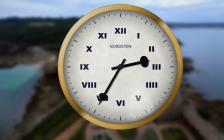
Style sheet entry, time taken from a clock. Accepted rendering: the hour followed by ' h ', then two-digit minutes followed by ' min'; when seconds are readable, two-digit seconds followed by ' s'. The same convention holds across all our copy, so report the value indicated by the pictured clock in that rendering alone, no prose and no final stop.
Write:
2 h 35 min
